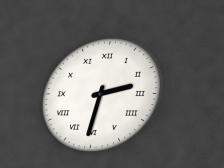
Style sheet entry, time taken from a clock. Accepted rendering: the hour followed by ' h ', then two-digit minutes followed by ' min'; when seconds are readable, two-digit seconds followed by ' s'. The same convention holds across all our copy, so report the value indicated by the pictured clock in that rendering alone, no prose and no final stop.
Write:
2 h 31 min
